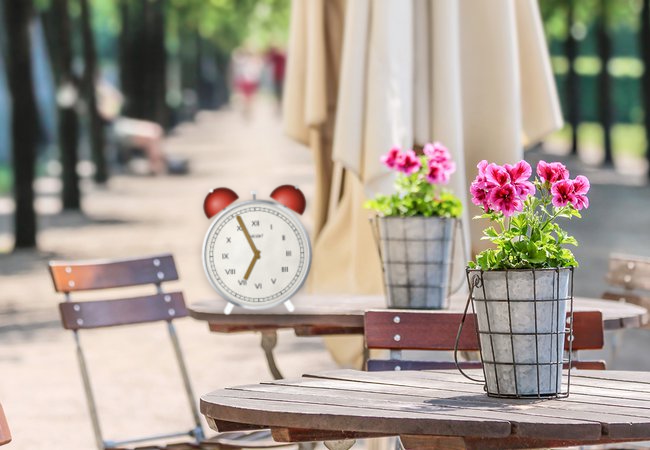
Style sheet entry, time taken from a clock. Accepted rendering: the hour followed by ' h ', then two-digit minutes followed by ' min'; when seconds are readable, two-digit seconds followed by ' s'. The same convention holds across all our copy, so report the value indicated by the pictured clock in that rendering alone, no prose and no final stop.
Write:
6 h 56 min
